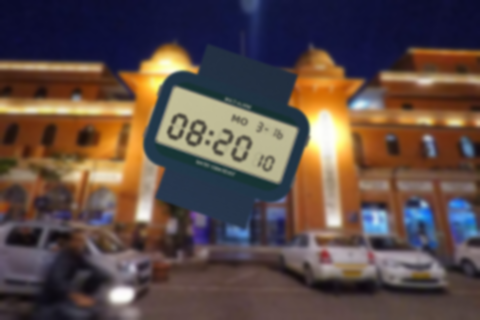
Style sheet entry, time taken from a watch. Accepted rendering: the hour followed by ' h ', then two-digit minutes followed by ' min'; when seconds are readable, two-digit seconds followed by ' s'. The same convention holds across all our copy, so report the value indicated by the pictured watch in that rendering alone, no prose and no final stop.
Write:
8 h 20 min 10 s
